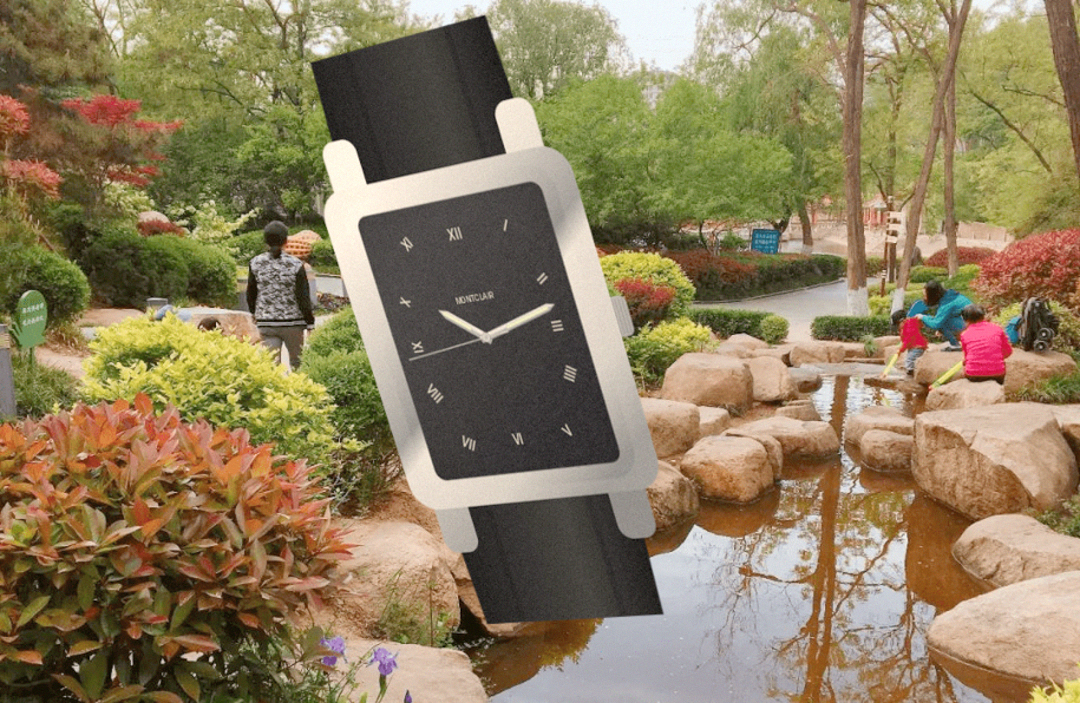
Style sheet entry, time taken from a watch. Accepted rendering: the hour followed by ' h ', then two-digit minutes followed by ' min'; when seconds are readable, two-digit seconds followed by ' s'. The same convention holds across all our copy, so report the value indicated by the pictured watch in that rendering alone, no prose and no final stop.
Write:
10 h 12 min 44 s
